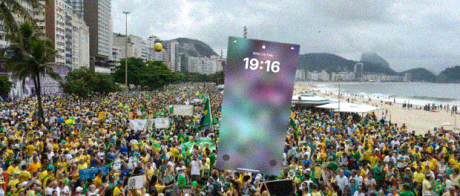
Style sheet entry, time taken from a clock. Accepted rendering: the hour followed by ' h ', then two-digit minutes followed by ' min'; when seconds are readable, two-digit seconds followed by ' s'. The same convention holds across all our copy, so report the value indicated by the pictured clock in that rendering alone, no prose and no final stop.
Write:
19 h 16 min
